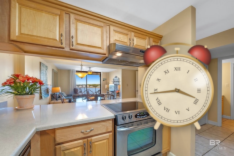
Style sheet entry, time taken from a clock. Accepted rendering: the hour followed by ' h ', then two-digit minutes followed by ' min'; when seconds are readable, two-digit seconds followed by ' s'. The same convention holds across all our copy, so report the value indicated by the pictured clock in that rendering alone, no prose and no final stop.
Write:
3 h 44 min
